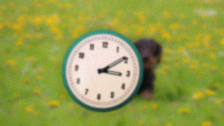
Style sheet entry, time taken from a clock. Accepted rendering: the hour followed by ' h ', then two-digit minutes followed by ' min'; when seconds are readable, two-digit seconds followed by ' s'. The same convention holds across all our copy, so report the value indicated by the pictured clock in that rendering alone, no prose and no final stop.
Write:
3 h 09 min
